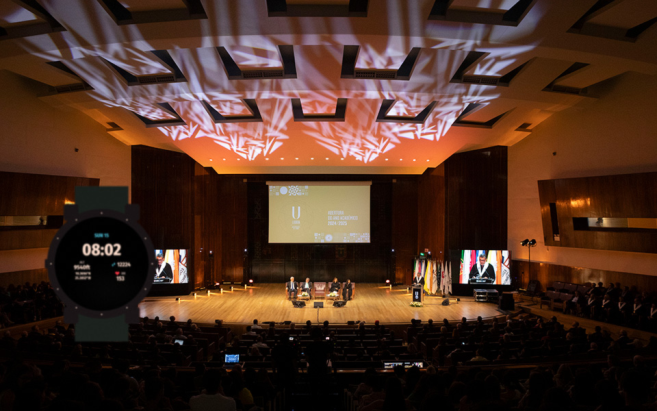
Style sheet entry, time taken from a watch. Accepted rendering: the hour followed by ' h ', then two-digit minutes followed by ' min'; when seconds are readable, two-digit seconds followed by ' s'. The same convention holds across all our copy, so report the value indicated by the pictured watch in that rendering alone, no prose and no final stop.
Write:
8 h 02 min
